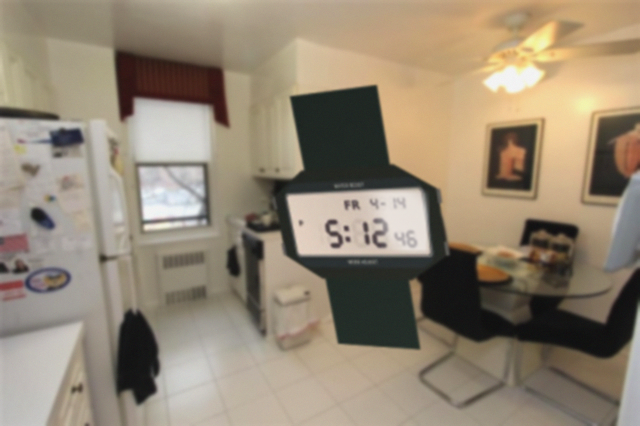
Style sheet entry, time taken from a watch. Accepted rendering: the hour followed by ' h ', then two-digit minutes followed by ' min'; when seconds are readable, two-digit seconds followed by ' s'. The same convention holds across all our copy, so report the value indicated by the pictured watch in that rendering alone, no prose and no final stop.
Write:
5 h 12 min 46 s
